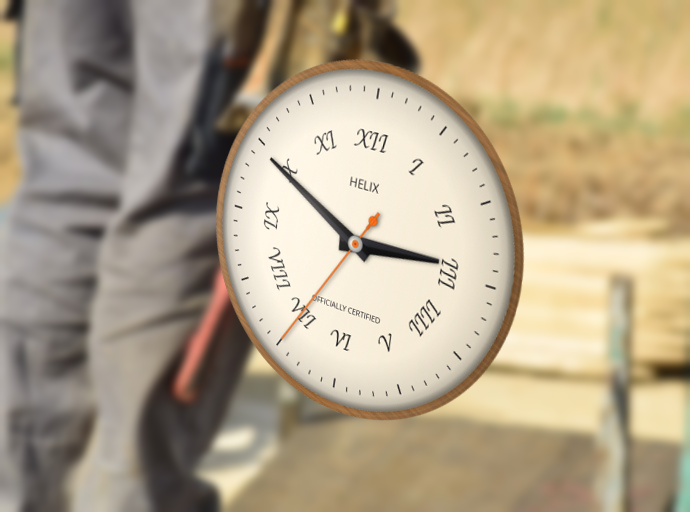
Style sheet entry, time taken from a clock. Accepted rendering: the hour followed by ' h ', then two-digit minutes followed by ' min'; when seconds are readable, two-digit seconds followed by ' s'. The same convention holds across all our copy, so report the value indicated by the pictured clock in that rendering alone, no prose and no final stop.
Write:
2 h 49 min 35 s
